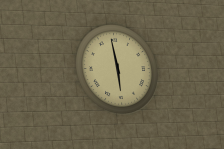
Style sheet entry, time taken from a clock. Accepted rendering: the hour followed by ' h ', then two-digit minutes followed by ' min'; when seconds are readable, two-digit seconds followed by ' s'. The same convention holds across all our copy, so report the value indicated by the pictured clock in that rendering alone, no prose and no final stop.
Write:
5 h 59 min
